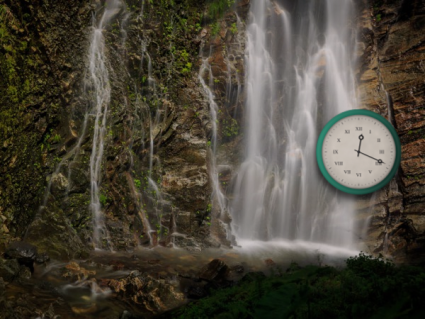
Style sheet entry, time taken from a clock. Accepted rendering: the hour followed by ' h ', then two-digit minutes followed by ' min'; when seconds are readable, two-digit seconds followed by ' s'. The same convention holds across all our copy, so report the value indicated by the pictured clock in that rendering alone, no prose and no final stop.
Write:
12 h 19 min
